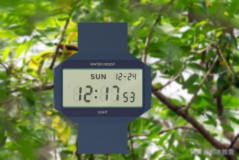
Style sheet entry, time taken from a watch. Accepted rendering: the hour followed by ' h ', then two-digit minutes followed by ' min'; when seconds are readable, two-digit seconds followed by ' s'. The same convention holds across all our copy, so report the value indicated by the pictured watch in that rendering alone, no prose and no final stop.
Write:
12 h 17 min 53 s
